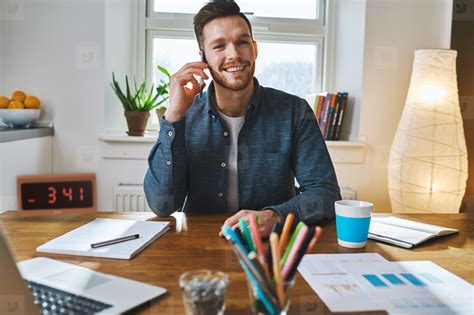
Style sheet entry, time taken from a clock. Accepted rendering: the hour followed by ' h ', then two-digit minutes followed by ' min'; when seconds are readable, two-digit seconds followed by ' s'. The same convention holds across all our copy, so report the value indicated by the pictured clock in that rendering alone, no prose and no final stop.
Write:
3 h 41 min
